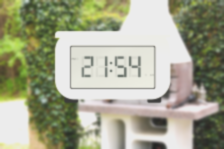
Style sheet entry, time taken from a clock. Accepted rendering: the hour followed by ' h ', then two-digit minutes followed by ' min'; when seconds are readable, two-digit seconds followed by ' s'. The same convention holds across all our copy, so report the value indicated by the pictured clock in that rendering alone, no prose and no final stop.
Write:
21 h 54 min
